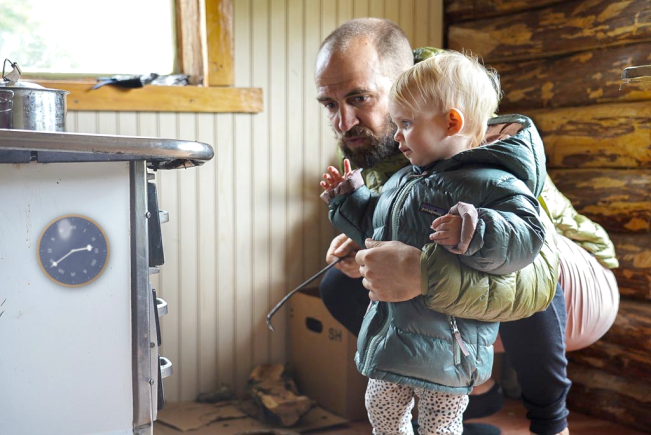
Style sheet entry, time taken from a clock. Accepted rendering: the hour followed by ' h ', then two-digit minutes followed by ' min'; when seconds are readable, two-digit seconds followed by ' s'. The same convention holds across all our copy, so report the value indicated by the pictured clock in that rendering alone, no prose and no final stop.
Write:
2 h 39 min
